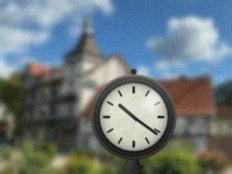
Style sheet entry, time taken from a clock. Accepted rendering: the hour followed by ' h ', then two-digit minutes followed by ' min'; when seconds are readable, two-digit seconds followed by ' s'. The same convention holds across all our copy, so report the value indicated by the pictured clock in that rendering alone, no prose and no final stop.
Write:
10 h 21 min
